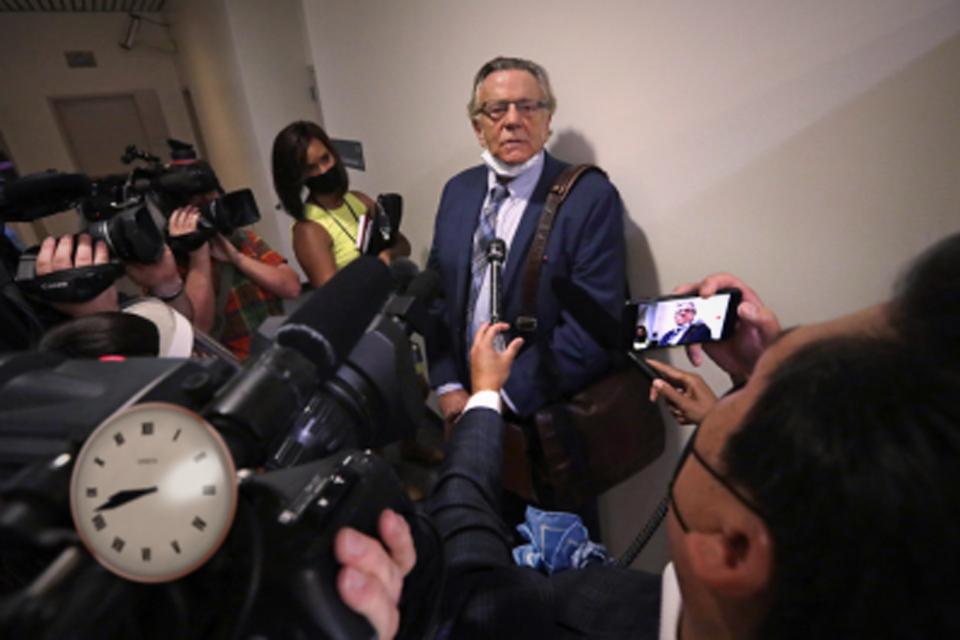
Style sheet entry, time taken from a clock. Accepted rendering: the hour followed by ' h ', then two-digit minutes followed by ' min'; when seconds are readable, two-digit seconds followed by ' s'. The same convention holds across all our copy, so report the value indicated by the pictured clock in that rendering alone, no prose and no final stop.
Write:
8 h 42 min
